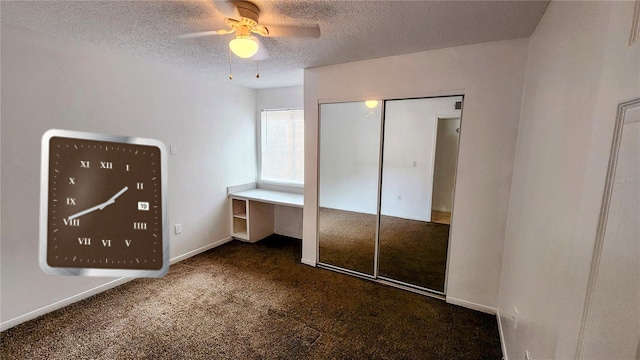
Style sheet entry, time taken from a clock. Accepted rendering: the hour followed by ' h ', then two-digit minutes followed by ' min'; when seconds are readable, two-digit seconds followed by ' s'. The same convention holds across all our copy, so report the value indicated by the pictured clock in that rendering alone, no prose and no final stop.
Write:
1 h 41 min
